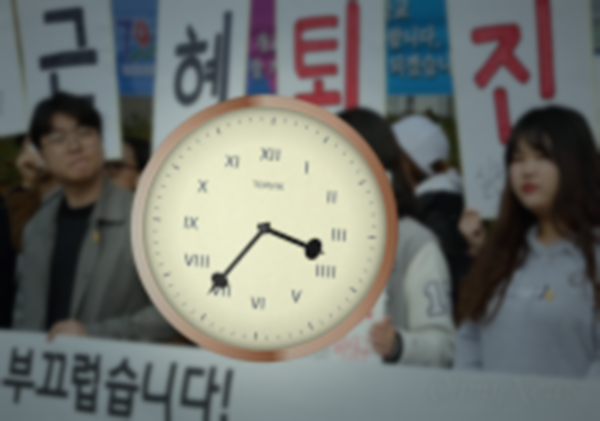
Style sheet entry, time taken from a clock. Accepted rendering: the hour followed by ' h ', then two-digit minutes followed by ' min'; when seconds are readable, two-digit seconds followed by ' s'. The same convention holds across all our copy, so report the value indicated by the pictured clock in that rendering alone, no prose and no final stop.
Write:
3 h 36 min
